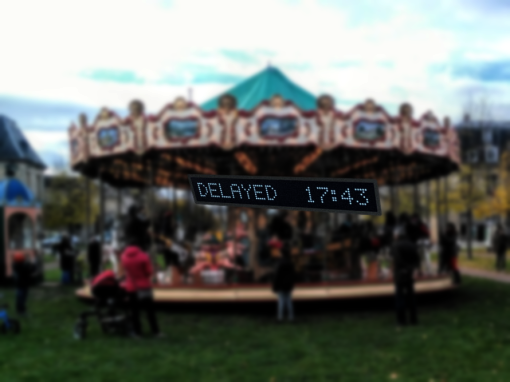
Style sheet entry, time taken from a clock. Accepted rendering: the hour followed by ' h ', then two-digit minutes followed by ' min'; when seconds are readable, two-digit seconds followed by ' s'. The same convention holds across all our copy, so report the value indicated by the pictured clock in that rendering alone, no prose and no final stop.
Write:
17 h 43 min
